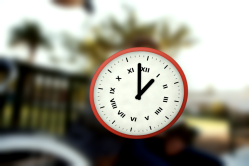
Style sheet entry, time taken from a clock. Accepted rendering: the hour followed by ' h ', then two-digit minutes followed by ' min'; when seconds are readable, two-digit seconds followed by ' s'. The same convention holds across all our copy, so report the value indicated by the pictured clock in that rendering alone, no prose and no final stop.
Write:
12 h 58 min
